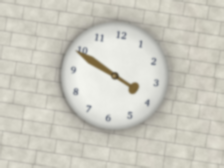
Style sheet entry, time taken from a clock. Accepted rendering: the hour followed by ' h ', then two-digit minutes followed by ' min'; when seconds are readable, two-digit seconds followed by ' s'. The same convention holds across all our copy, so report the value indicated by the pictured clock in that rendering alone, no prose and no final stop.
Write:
3 h 49 min
